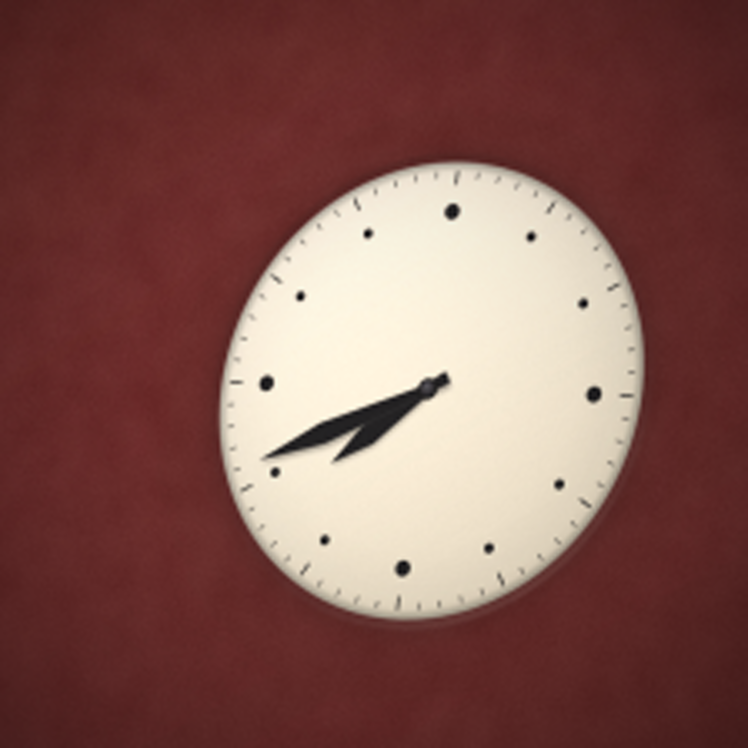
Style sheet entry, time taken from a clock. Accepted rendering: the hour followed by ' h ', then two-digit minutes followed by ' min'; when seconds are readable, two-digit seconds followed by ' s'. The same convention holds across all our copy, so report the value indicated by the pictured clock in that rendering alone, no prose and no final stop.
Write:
7 h 41 min
